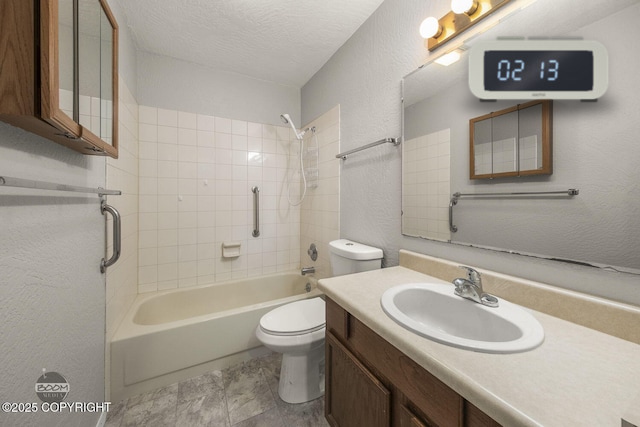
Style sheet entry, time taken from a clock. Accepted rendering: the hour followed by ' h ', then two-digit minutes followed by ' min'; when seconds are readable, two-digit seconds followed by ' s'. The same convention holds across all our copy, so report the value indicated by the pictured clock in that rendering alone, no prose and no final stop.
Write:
2 h 13 min
